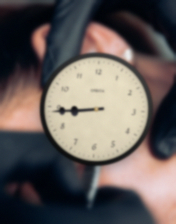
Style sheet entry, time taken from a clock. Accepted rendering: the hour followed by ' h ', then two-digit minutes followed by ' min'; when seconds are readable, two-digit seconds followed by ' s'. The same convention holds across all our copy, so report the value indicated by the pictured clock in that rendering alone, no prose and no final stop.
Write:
8 h 44 min
